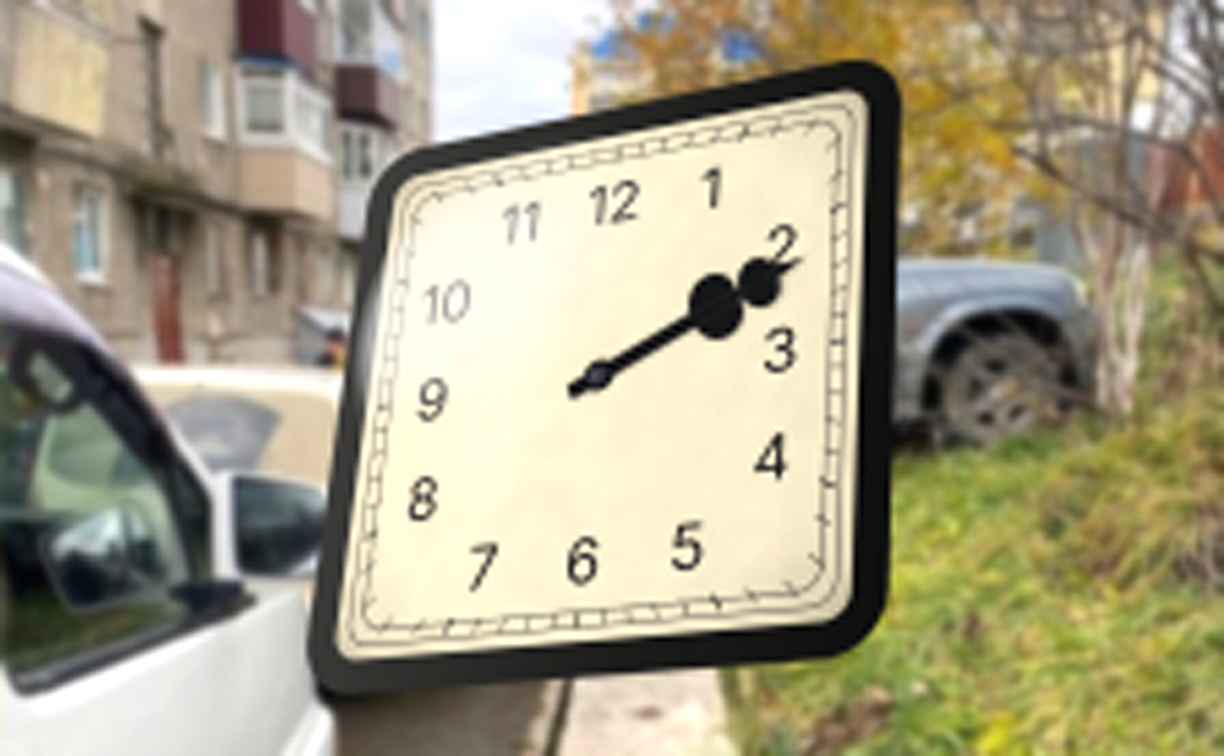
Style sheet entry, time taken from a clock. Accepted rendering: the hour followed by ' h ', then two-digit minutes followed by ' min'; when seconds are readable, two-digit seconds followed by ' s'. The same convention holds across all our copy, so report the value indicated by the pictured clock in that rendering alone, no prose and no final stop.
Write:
2 h 11 min
